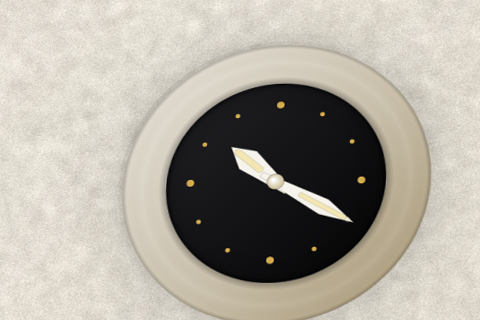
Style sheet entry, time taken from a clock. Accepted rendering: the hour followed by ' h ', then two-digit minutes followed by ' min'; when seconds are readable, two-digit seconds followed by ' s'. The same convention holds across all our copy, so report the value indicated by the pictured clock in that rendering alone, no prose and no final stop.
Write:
10 h 20 min
